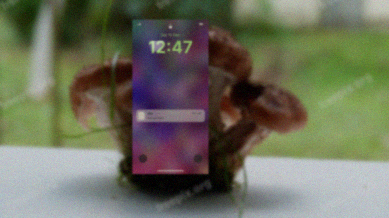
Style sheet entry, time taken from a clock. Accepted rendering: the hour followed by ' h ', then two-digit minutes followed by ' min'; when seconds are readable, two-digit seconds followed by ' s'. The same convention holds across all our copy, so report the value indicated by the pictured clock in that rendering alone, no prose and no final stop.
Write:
12 h 47 min
